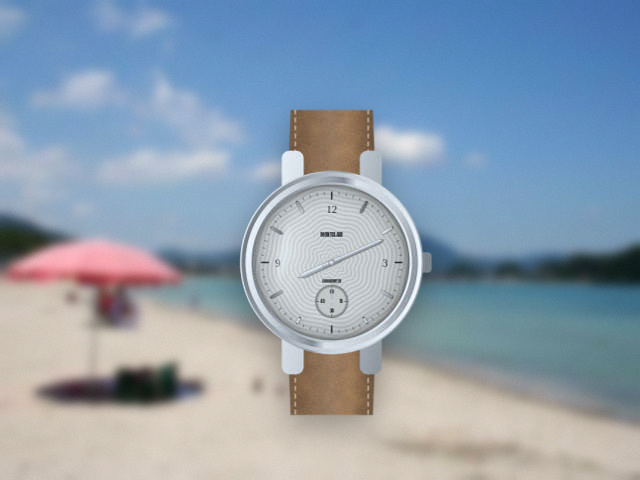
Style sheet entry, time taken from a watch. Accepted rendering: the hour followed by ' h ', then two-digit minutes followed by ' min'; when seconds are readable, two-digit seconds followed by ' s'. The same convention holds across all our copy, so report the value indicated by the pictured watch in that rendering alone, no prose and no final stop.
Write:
8 h 11 min
